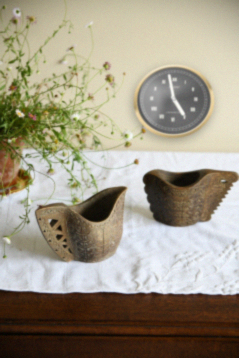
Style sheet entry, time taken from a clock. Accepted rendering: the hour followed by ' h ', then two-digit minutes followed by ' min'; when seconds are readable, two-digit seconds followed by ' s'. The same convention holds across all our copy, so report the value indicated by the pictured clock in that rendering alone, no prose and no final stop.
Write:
4 h 58 min
